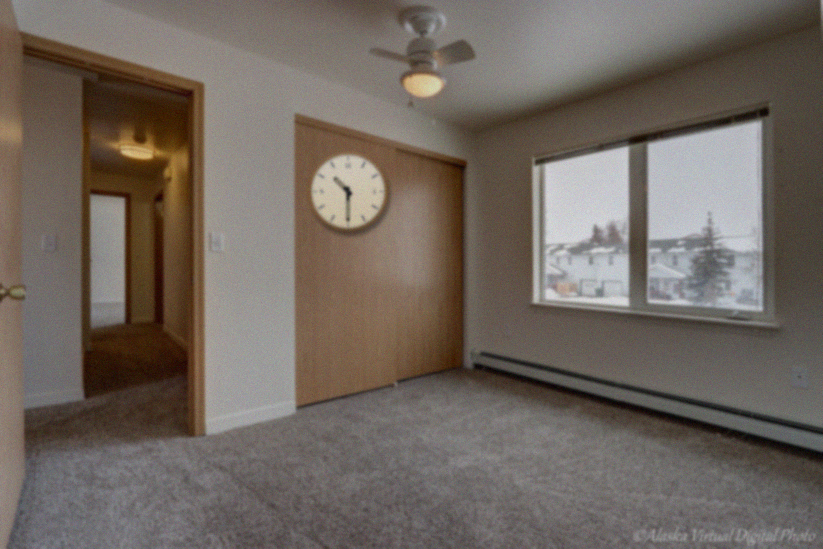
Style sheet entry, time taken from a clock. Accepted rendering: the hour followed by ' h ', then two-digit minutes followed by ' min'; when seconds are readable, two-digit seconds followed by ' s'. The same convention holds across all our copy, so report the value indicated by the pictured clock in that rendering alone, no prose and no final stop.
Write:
10 h 30 min
